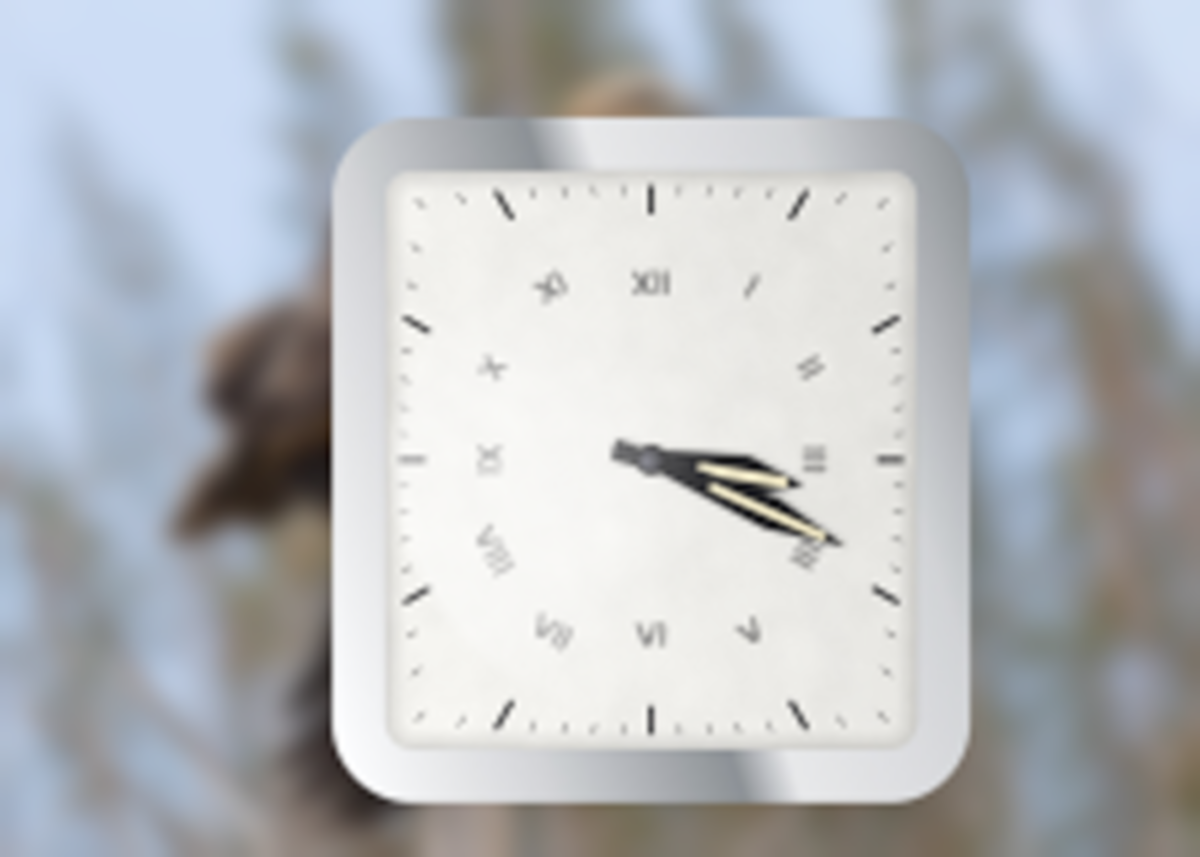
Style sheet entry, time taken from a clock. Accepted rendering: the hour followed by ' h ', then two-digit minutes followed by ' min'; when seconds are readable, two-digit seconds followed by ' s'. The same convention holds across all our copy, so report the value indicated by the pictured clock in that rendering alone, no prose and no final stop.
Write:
3 h 19 min
